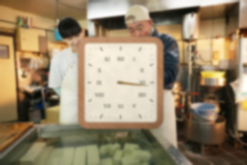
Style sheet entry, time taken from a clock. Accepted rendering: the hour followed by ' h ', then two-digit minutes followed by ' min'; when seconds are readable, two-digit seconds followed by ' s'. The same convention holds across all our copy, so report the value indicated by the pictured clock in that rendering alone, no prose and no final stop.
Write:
3 h 16 min
